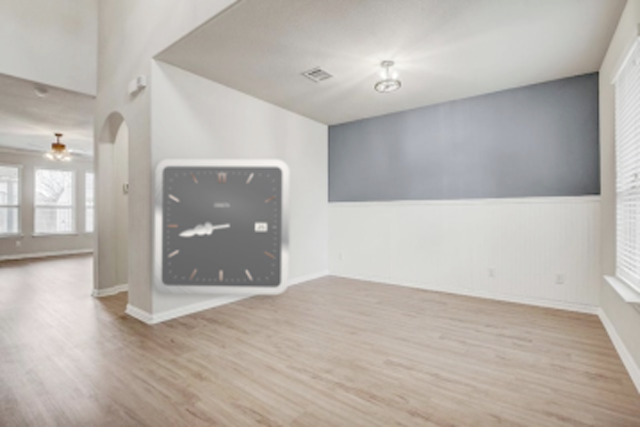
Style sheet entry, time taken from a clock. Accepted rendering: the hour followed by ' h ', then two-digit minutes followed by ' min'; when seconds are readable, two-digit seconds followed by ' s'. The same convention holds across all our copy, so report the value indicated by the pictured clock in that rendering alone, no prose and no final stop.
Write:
8 h 43 min
